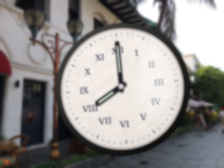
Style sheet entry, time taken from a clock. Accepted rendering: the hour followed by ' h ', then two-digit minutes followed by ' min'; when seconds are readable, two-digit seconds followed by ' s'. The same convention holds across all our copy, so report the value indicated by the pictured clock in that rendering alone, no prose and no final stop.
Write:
8 h 00 min
